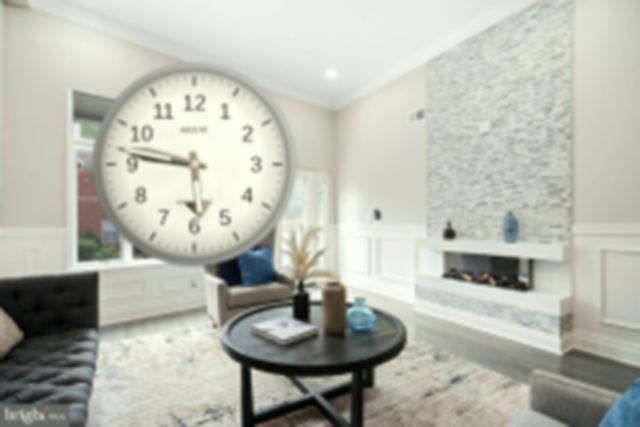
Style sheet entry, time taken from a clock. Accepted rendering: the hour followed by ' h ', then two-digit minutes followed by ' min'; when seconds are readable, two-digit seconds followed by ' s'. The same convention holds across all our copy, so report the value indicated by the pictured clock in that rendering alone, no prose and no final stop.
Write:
5 h 47 min
